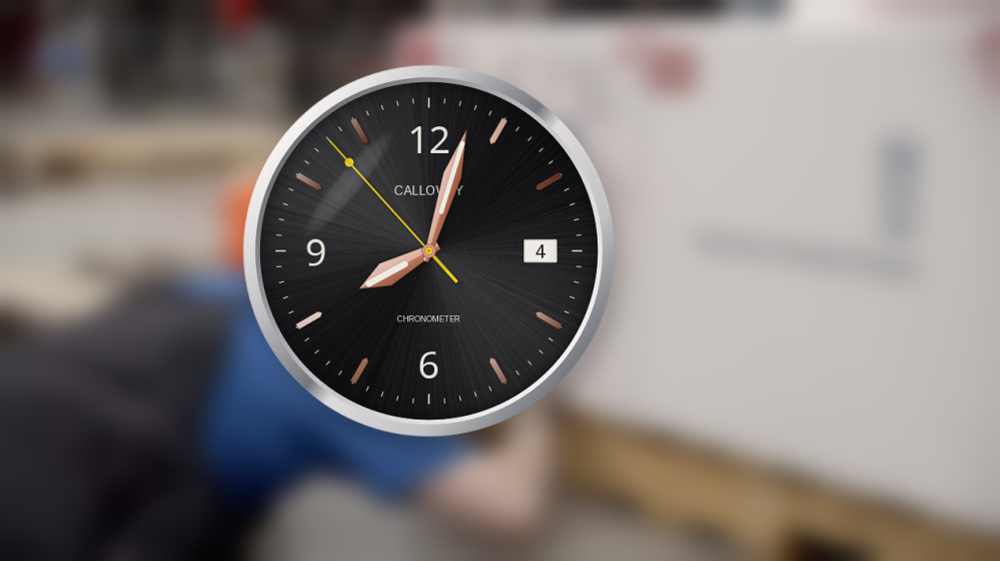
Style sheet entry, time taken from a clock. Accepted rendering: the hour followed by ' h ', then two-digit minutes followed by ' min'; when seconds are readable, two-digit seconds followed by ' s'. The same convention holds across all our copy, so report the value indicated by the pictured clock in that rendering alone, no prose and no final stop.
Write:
8 h 02 min 53 s
